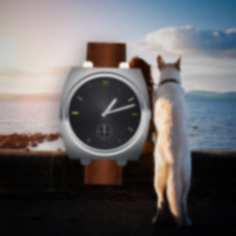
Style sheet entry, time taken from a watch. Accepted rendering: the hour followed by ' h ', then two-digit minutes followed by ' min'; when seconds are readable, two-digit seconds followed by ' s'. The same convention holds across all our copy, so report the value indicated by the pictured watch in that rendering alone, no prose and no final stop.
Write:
1 h 12 min
